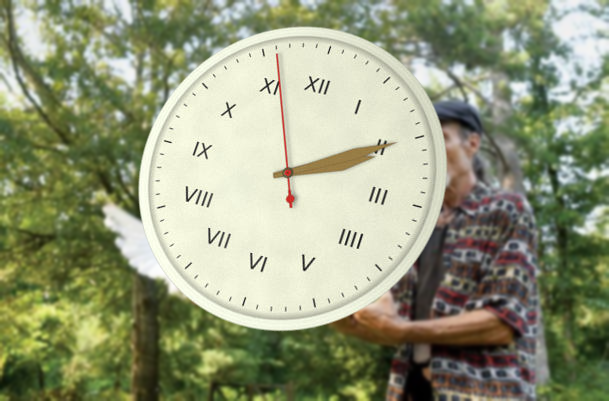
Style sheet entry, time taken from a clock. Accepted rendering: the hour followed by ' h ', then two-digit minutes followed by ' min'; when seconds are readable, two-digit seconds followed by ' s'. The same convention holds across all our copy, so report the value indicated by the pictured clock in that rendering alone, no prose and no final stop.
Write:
2 h 09 min 56 s
